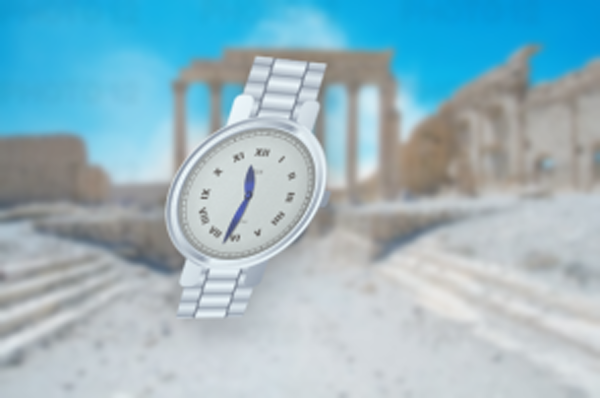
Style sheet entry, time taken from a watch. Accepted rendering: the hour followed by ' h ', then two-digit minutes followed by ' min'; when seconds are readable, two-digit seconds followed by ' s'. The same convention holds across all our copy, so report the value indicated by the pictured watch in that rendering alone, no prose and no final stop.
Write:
11 h 32 min
